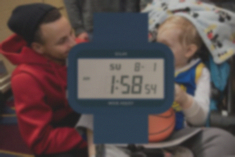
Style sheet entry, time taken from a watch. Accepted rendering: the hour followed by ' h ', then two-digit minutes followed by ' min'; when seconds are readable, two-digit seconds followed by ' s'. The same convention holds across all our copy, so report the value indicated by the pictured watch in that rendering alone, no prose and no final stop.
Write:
1 h 58 min
